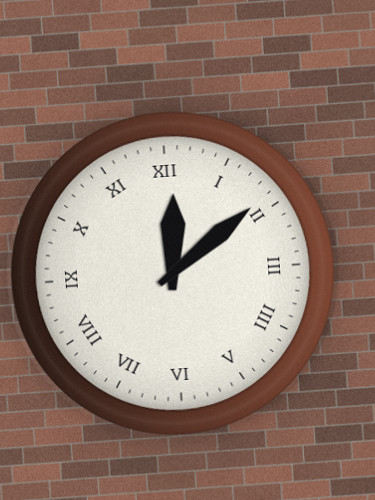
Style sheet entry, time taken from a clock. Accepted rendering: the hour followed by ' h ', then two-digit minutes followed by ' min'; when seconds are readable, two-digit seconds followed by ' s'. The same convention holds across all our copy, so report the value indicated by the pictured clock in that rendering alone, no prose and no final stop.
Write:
12 h 09 min
